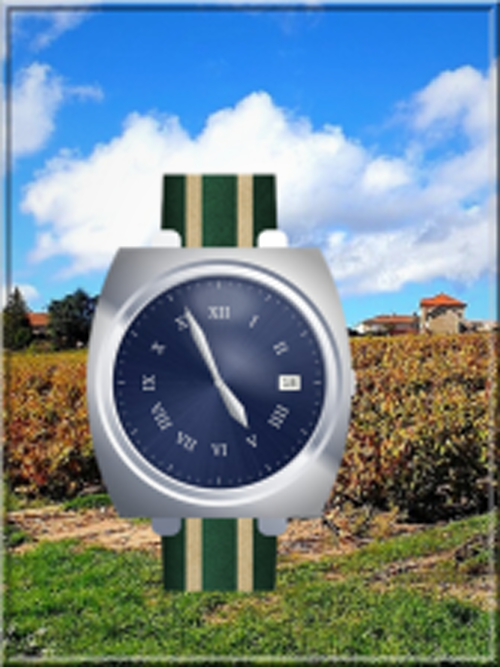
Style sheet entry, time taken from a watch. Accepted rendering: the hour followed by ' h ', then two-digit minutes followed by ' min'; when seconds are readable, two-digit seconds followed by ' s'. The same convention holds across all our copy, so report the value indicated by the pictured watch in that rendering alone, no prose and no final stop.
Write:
4 h 56 min
